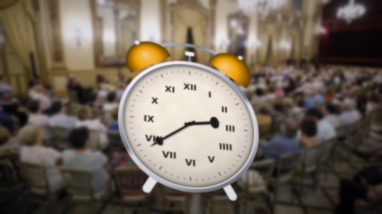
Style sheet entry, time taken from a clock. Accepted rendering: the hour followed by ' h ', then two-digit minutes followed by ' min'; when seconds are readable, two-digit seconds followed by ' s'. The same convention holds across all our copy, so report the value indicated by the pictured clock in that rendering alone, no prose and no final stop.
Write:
2 h 39 min
